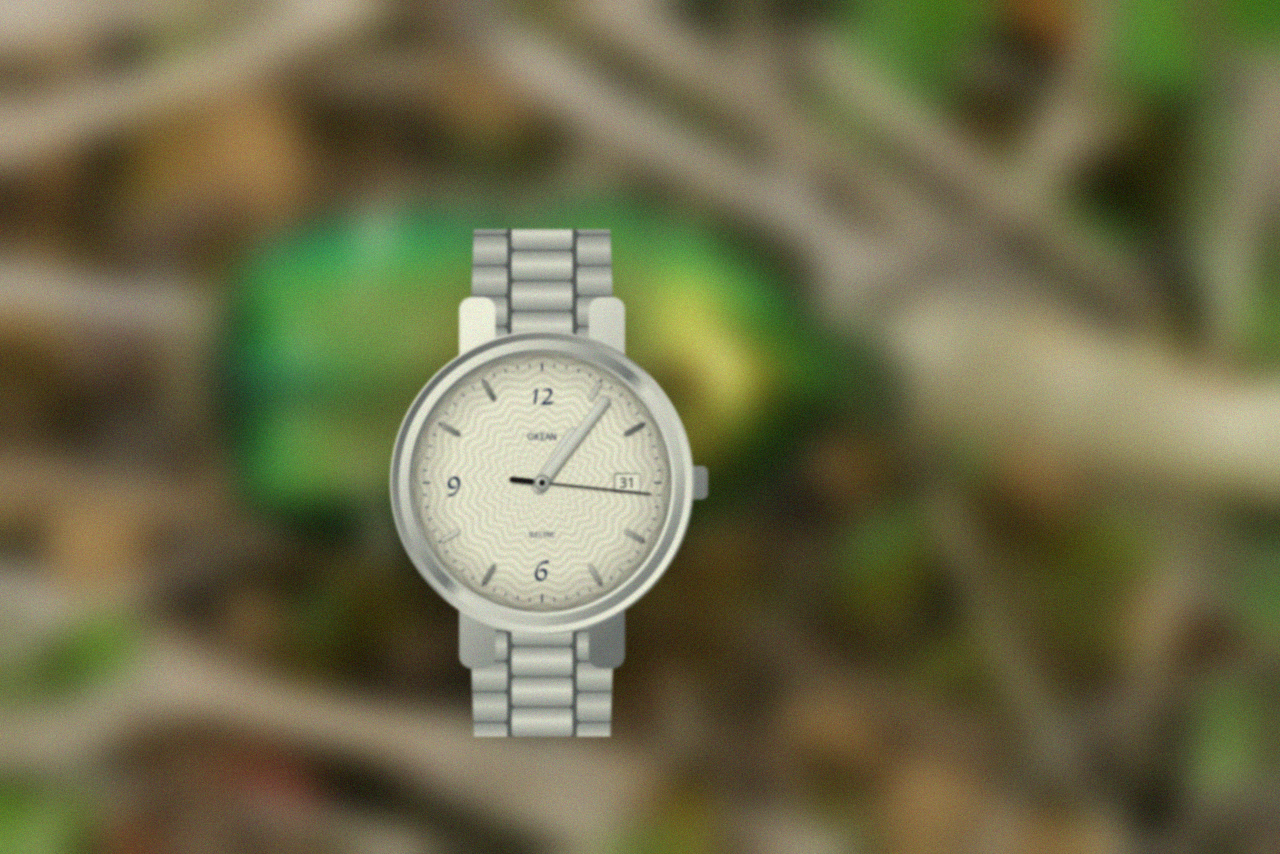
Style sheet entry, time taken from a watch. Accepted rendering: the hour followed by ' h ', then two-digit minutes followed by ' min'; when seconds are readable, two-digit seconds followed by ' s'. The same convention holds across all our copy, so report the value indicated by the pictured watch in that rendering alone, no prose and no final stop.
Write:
1 h 06 min 16 s
